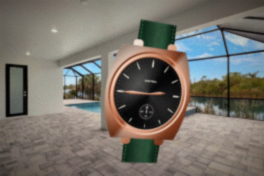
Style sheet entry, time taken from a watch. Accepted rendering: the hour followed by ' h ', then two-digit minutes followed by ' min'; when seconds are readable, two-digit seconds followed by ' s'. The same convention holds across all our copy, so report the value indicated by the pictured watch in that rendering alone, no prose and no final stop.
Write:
2 h 45 min
